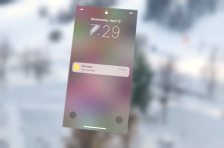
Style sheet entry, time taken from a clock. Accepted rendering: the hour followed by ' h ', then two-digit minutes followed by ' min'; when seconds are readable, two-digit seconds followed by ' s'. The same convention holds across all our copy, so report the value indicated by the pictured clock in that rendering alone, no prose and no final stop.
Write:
7 h 29 min
